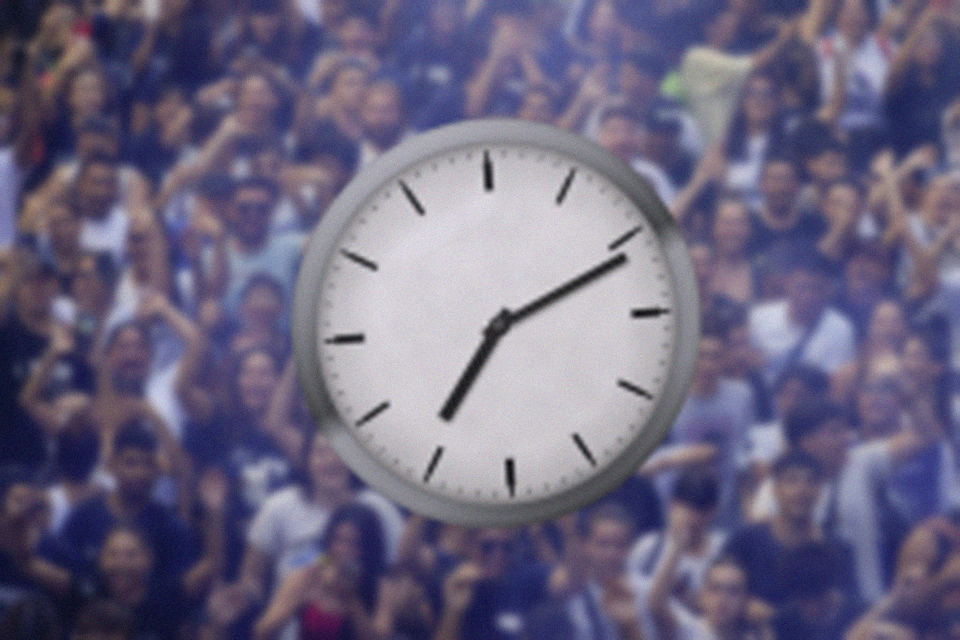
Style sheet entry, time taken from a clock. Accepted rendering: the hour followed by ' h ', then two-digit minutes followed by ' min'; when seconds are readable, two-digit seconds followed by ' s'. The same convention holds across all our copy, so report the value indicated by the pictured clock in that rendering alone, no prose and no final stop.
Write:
7 h 11 min
